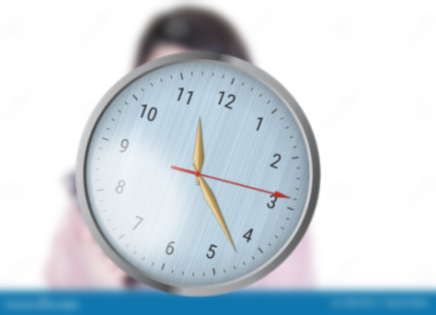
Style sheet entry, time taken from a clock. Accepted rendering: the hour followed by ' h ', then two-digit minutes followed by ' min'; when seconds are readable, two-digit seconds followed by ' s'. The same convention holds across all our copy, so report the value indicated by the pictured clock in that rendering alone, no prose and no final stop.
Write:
11 h 22 min 14 s
